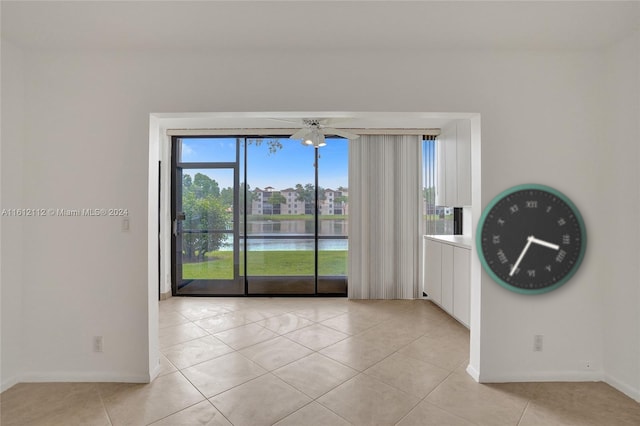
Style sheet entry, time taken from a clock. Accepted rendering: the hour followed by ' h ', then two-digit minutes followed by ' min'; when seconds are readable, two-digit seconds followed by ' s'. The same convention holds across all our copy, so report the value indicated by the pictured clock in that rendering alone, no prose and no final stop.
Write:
3 h 35 min
